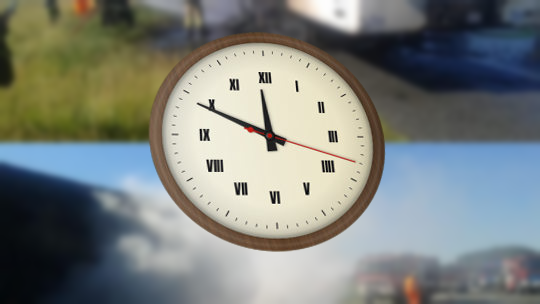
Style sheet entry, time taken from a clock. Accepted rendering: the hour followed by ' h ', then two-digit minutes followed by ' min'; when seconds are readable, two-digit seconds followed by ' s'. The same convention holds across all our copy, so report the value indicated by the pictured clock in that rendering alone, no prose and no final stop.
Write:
11 h 49 min 18 s
